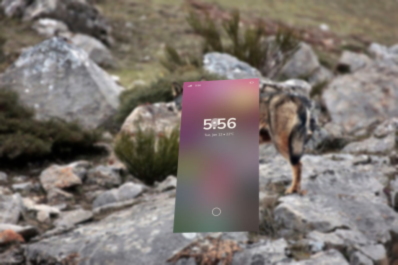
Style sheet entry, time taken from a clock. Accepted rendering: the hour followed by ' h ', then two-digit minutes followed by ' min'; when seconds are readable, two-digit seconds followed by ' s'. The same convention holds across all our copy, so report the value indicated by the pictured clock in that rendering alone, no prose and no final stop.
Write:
5 h 56 min
